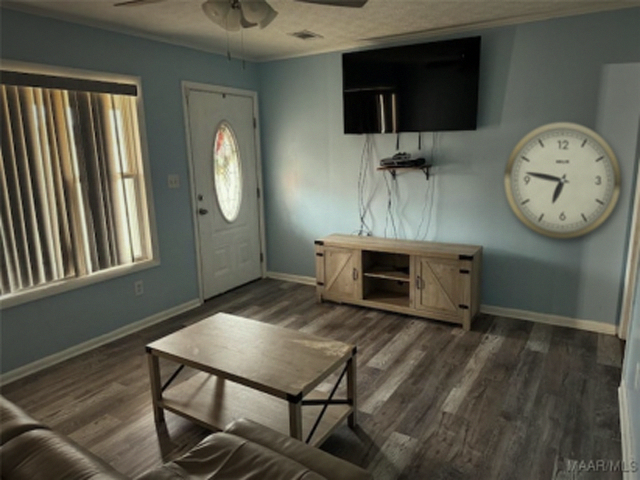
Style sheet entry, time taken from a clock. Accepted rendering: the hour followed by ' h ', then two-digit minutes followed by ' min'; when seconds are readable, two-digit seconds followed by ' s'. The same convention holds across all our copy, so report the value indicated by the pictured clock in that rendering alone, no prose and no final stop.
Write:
6 h 47 min
